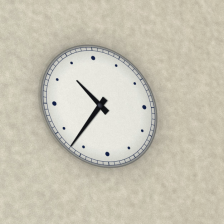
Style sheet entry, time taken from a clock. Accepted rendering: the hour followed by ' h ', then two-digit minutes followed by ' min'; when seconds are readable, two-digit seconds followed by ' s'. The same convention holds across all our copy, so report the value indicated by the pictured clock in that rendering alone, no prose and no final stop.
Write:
10 h 37 min
